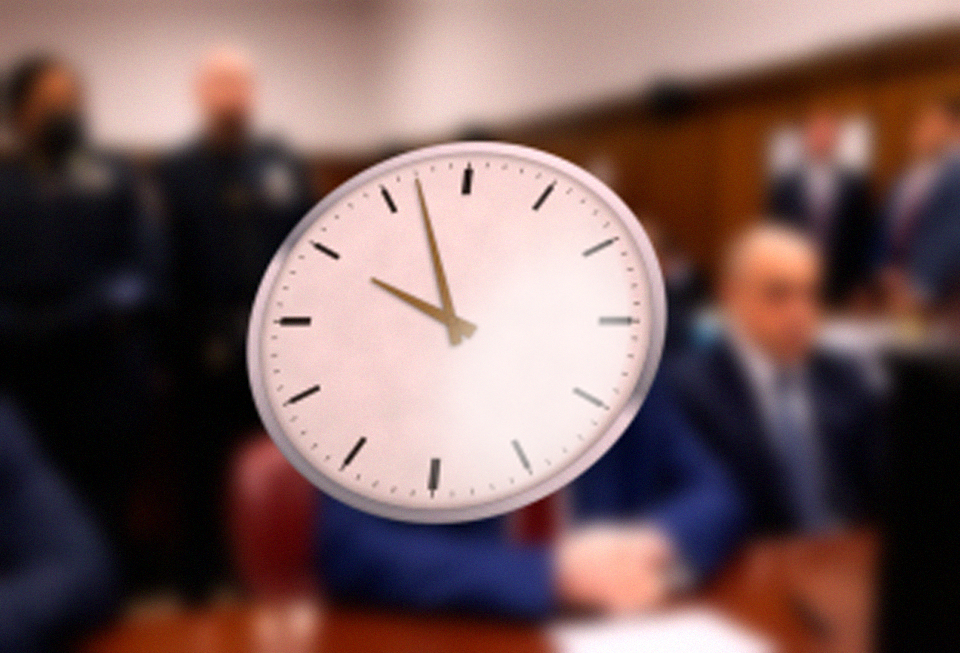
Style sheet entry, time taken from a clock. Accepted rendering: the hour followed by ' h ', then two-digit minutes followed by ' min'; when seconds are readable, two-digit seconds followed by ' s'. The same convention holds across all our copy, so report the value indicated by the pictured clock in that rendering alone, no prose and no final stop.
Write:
9 h 57 min
